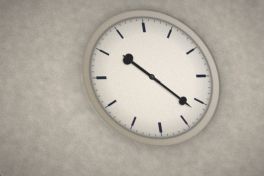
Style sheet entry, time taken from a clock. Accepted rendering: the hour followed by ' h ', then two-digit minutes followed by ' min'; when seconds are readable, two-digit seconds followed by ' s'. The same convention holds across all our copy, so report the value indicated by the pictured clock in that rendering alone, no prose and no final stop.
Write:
10 h 22 min
